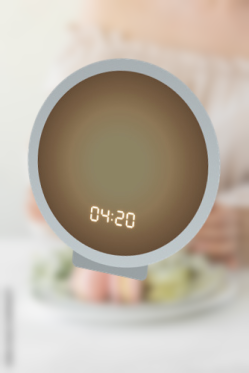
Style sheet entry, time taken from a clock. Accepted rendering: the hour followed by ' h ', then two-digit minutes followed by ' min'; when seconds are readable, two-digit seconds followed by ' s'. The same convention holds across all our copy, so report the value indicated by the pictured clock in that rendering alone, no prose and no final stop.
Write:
4 h 20 min
